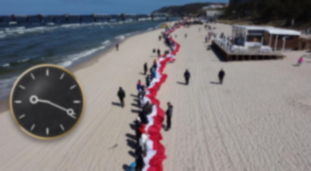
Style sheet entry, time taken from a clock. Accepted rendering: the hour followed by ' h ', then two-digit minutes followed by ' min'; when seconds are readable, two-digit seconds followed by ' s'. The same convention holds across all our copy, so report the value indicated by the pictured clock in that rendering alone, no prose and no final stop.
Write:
9 h 19 min
